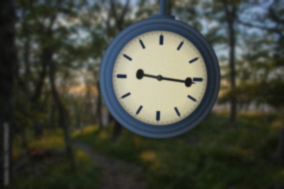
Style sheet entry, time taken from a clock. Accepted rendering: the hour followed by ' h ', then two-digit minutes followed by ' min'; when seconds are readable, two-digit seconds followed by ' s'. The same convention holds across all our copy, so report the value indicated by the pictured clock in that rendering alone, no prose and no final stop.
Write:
9 h 16 min
